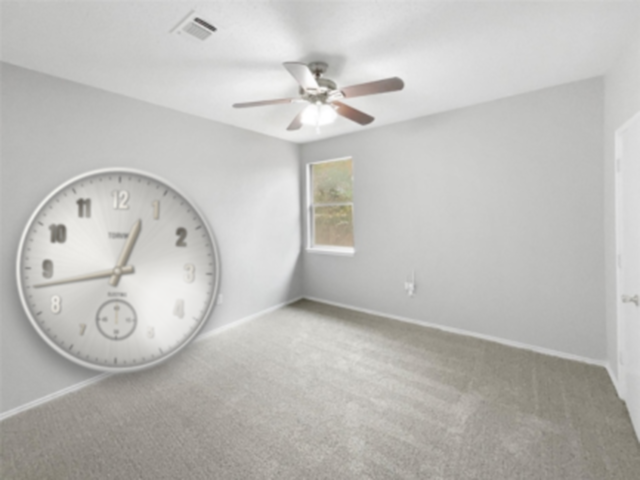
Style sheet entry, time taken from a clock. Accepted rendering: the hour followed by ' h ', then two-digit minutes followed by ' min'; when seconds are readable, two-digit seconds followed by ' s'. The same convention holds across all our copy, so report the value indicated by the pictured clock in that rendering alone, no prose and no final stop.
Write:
12 h 43 min
